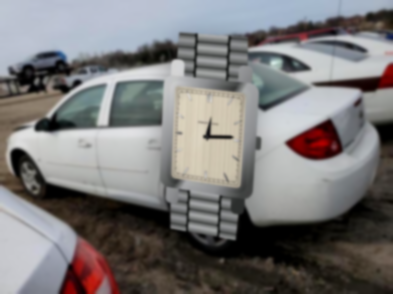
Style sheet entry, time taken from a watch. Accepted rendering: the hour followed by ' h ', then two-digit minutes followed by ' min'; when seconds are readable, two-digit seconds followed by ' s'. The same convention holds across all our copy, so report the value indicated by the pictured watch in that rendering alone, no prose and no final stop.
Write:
12 h 14 min
